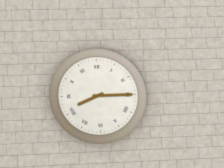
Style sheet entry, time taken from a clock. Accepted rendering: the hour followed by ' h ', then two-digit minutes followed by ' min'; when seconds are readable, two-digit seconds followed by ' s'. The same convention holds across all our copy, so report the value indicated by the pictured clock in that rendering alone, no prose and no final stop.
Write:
8 h 15 min
